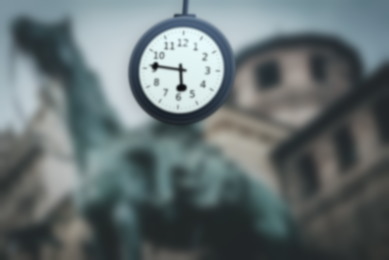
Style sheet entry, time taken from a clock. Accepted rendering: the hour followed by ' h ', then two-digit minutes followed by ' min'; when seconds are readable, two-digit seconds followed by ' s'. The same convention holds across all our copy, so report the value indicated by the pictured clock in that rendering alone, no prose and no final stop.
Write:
5 h 46 min
